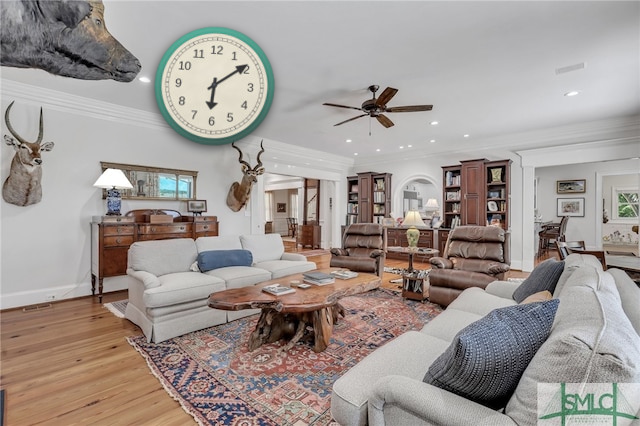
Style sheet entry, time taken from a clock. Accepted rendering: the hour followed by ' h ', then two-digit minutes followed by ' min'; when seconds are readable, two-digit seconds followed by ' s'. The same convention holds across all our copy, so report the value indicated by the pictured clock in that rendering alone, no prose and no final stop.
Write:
6 h 09 min
